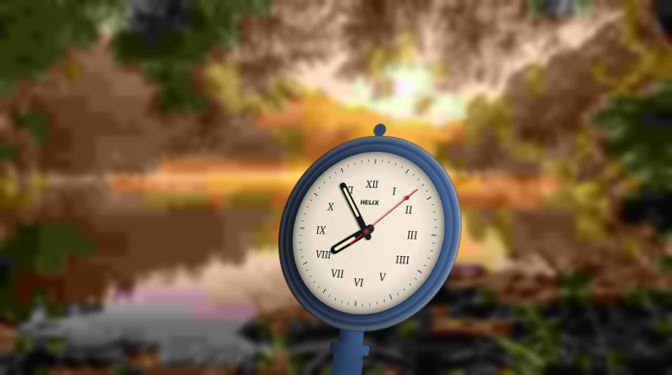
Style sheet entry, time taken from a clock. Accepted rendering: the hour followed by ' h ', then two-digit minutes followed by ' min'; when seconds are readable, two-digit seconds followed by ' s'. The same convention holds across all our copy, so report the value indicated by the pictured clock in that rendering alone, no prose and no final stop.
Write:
7 h 54 min 08 s
